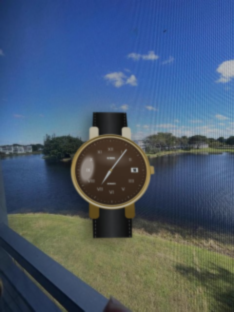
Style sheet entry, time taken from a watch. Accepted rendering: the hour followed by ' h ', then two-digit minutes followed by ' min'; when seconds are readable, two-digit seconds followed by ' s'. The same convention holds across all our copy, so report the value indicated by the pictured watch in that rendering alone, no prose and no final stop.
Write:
7 h 06 min
